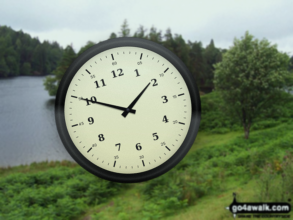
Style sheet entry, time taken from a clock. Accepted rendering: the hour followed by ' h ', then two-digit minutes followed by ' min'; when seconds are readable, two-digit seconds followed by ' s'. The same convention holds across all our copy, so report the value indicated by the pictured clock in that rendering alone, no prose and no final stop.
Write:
1 h 50 min
